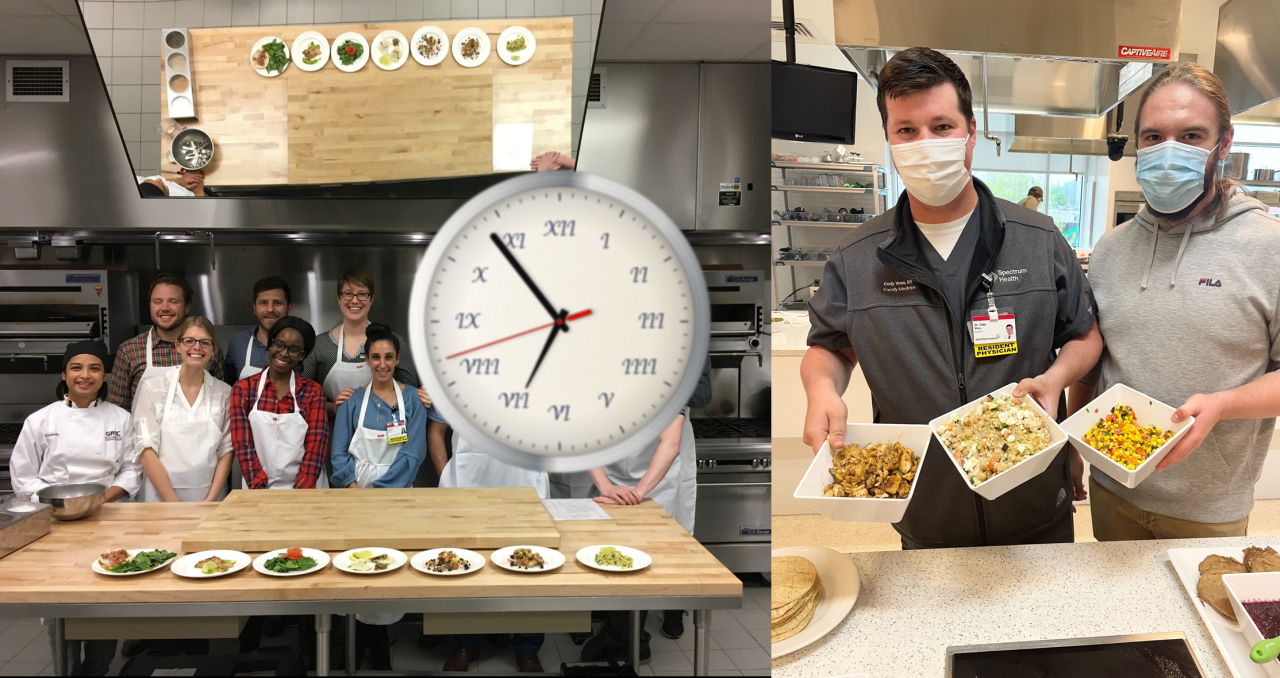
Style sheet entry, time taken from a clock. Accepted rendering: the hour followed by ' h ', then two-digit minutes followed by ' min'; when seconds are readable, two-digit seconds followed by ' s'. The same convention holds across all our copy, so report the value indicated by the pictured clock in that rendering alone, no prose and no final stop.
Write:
6 h 53 min 42 s
